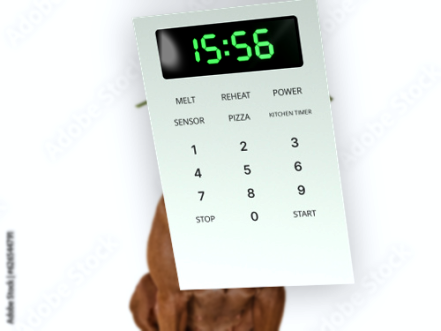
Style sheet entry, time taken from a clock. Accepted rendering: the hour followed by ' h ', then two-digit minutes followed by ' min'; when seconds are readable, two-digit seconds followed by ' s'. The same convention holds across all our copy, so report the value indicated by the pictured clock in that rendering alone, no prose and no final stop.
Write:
15 h 56 min
